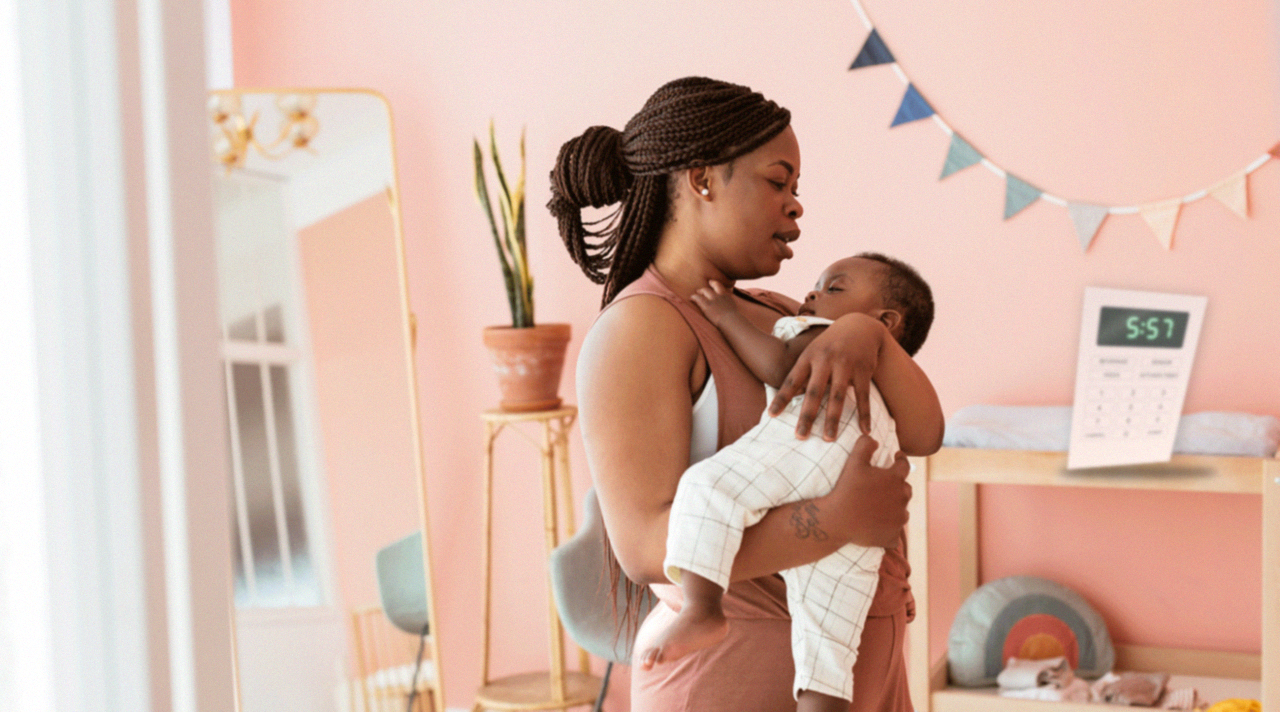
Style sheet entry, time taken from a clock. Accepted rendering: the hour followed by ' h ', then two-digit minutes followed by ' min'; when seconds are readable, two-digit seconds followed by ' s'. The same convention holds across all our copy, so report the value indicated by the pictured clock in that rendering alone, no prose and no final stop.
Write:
5 h 57 min
